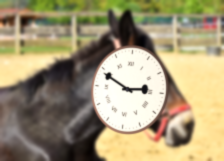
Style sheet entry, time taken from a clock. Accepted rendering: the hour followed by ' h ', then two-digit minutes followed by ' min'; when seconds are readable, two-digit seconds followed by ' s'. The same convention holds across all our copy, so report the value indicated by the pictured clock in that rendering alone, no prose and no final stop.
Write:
2 h 49 min
